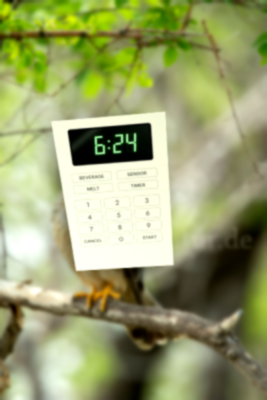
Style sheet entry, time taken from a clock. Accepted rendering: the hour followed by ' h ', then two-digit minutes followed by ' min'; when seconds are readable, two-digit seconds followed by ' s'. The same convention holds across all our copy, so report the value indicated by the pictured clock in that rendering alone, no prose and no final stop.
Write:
6 h 24 min
